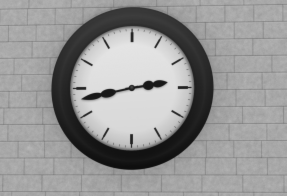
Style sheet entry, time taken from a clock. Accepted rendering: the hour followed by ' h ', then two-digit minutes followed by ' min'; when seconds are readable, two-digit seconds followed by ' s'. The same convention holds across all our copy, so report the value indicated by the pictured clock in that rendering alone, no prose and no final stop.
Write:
2 h 43 min
